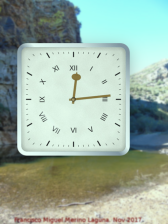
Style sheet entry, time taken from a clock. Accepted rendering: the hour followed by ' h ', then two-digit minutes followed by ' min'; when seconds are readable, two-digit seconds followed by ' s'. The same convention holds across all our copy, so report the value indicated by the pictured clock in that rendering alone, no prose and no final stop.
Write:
12 h 14 min
